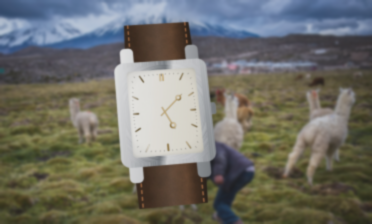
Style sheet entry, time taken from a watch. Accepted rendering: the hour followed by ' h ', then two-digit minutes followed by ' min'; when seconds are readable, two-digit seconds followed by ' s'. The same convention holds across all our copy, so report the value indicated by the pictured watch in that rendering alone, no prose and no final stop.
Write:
5 h 08 min
